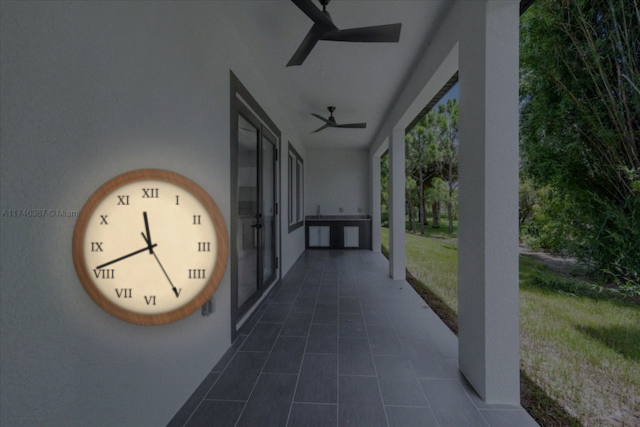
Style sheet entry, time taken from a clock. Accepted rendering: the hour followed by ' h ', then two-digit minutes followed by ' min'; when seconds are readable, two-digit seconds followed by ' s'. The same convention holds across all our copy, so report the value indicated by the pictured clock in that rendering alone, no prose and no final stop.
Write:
11 h 41 min 25 s
